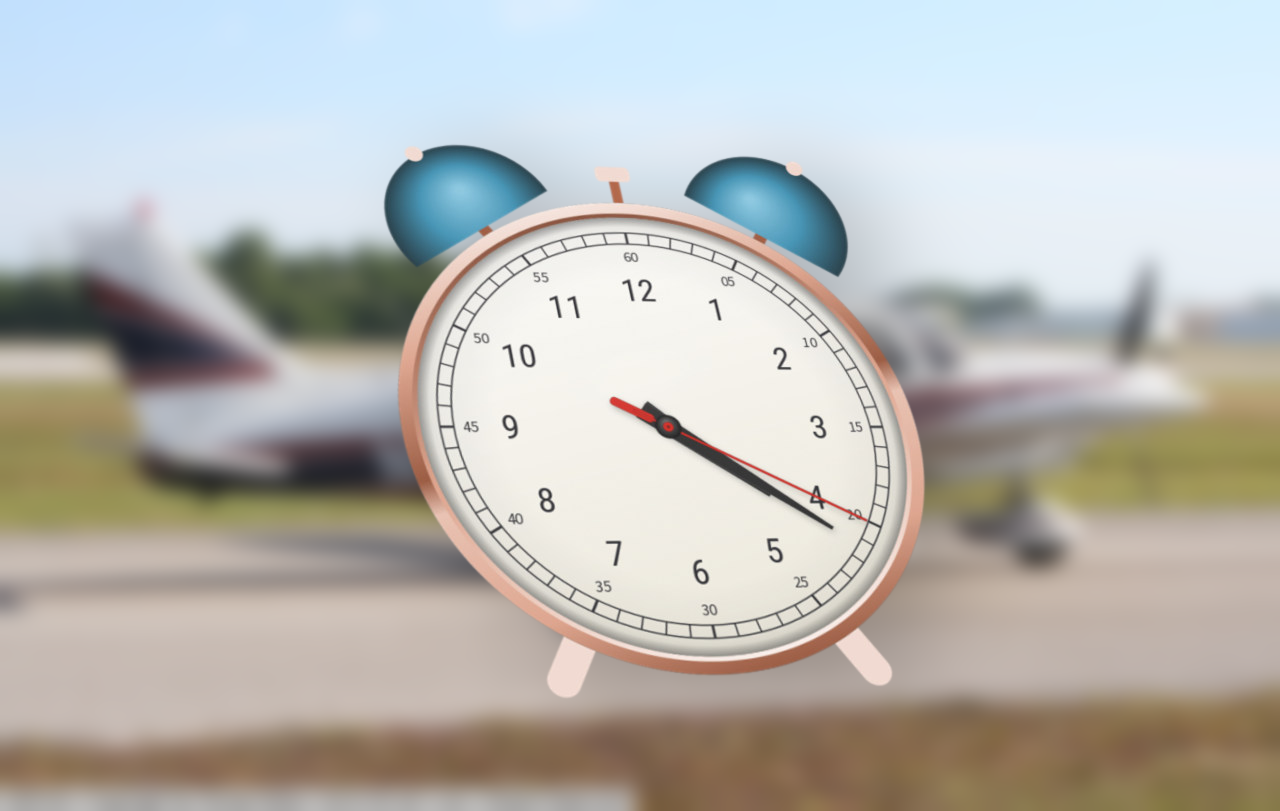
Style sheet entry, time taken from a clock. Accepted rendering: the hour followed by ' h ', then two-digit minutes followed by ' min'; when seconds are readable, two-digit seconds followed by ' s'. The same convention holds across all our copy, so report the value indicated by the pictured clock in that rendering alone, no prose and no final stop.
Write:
4 h 21 min 20 s
